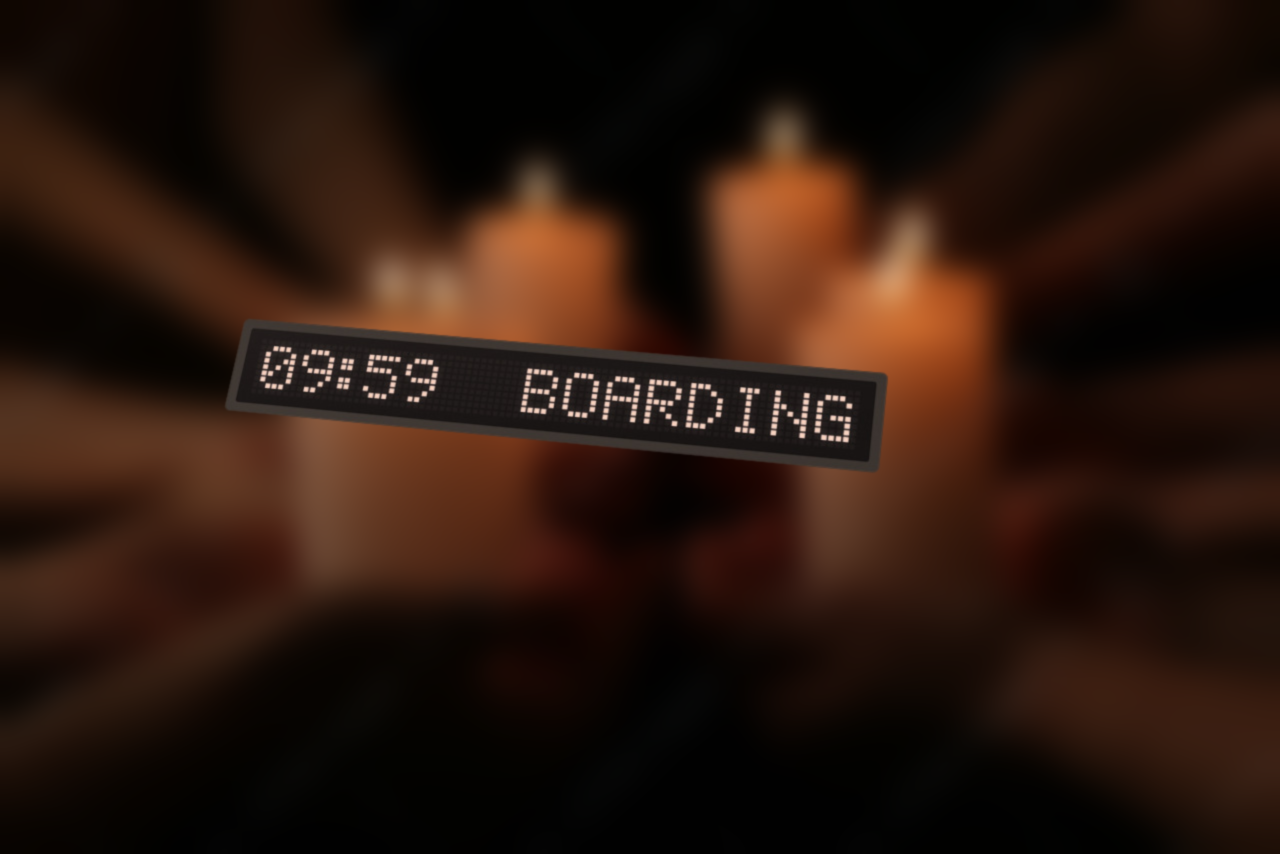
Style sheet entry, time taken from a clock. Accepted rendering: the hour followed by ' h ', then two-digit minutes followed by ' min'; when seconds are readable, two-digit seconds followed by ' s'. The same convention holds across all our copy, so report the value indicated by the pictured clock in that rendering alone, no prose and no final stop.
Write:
9 h 59 min
